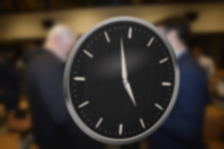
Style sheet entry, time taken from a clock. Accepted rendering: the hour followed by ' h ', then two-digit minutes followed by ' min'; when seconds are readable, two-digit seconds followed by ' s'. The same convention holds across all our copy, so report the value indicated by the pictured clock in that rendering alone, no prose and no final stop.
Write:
4 h 58 min
